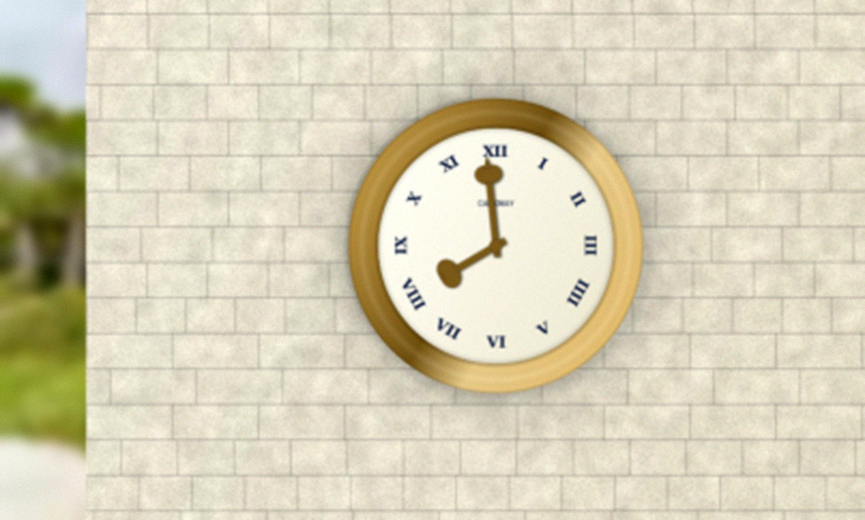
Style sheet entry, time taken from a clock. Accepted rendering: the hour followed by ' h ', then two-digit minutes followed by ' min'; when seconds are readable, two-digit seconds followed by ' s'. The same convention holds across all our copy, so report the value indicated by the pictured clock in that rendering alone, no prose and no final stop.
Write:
7 h 59 min
